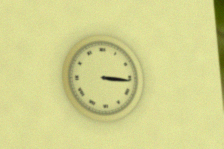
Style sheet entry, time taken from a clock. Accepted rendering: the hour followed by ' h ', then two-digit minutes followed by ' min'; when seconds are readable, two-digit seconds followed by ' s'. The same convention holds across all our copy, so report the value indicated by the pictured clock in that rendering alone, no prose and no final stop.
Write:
3 h 16 min
